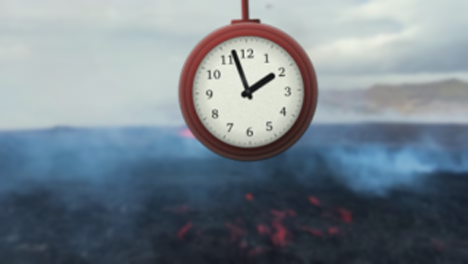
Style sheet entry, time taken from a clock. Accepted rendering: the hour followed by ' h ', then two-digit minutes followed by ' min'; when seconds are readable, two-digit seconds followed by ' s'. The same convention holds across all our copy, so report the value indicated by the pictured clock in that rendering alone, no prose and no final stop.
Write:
1 h 57 min
